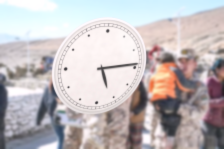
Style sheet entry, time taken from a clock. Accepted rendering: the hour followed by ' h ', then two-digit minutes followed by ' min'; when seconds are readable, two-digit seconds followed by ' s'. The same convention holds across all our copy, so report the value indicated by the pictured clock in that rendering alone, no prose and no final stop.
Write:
5 h 14 min
